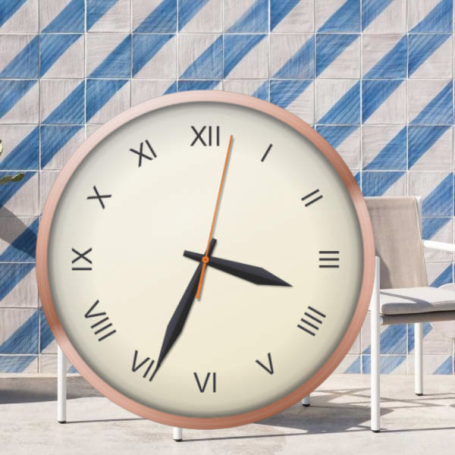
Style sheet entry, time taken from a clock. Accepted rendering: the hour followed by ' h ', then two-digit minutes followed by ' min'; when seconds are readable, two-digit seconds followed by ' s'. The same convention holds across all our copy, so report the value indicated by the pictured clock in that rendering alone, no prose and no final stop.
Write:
3 h 34 min 02 s
